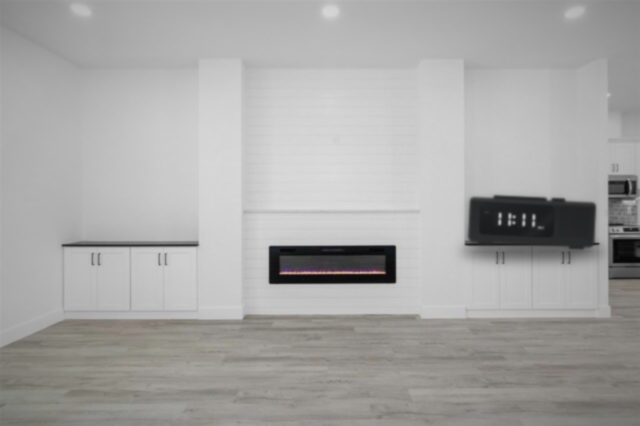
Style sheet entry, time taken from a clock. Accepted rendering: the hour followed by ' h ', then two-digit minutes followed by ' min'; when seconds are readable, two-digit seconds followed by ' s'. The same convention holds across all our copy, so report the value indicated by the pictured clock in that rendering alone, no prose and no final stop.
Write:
11 h 11 min
